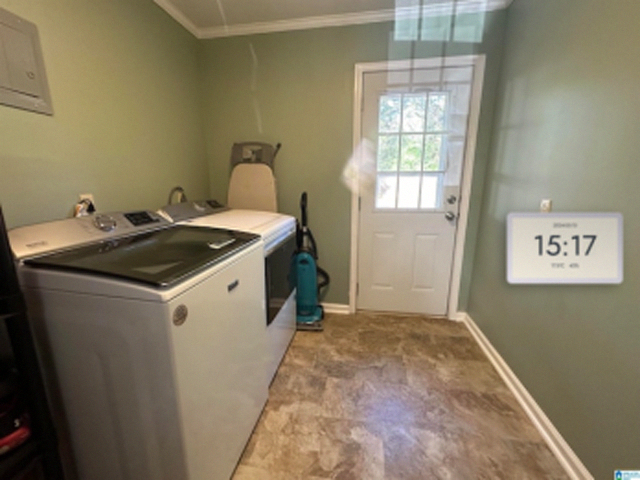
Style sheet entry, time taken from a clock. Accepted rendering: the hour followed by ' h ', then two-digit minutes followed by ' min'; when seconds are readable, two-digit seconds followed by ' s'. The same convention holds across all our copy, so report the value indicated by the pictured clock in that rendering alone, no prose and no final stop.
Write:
15 h 17 min
